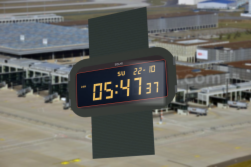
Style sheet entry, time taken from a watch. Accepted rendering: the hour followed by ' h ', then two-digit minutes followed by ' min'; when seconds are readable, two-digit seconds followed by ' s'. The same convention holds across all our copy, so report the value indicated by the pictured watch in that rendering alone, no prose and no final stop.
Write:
5 h 47 min 37 s
